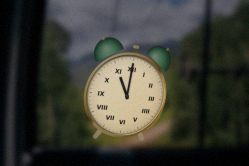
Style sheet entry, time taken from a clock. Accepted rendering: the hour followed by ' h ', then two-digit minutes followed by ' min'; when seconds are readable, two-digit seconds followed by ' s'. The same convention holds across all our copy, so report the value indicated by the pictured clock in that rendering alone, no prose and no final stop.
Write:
11 h 00 min
